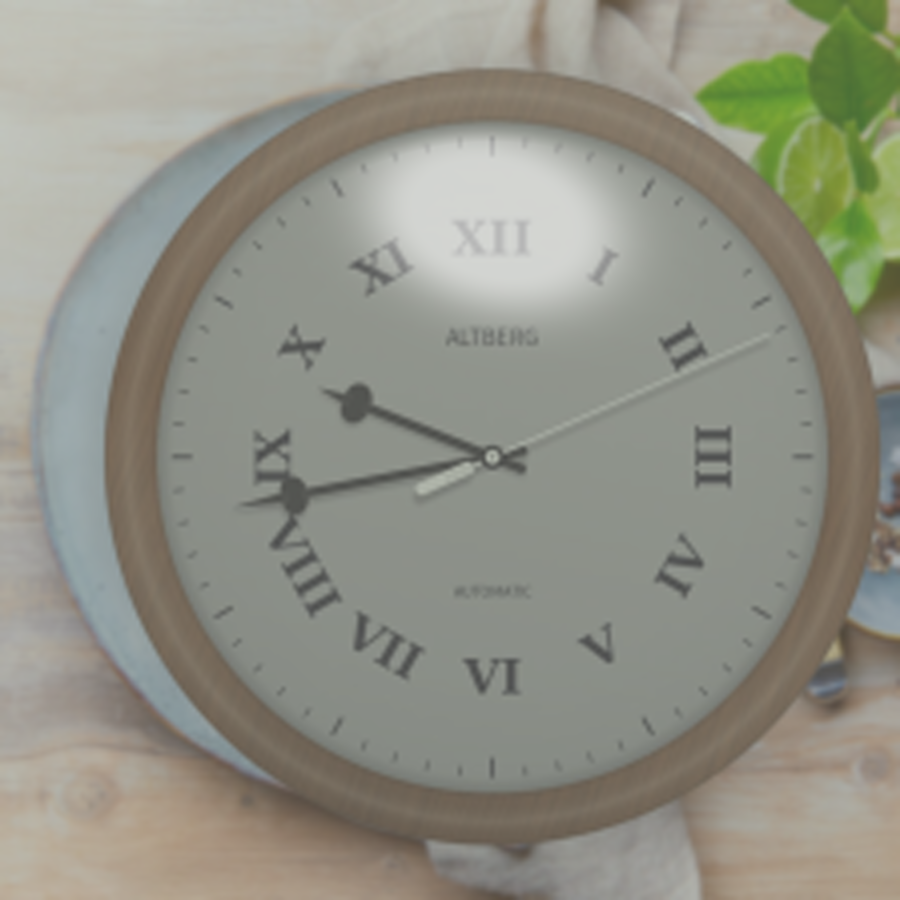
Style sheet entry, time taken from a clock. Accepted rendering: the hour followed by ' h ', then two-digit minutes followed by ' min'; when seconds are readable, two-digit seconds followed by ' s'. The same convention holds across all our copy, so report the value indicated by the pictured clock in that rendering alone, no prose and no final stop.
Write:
9 h 43 min 11 s
